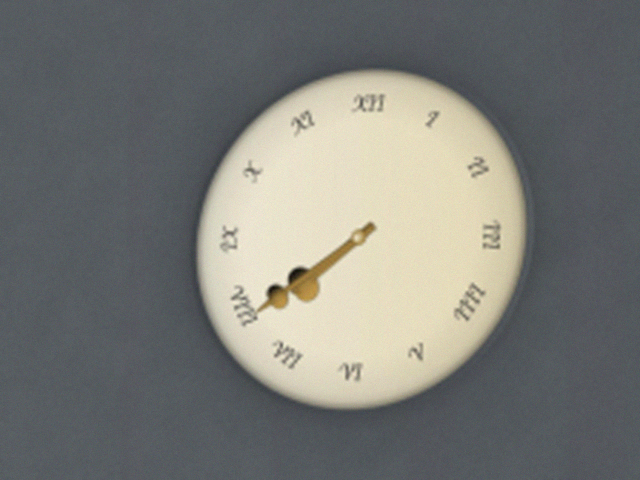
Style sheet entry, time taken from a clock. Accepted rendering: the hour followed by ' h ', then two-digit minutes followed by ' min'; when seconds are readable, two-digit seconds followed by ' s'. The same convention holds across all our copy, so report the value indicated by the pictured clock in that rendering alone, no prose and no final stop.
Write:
7 h 39 min
